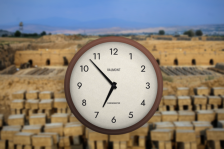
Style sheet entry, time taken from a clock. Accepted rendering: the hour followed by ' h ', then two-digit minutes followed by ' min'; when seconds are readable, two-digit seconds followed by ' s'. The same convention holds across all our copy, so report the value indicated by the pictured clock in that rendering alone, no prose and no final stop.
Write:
6 h 53 min
